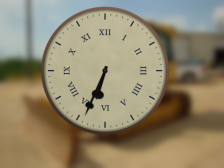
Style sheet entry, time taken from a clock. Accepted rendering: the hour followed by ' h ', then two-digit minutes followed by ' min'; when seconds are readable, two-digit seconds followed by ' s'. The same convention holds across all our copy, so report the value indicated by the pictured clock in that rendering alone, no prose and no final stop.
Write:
6 h 34 min
